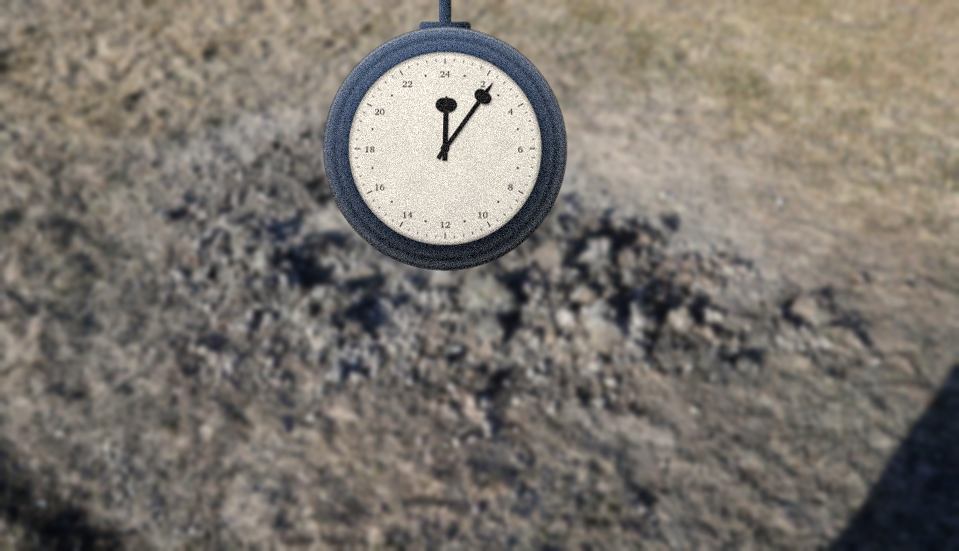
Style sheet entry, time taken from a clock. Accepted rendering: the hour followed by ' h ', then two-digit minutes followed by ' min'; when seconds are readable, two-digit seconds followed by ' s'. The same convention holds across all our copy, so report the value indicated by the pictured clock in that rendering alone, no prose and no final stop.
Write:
0 h 06 min
